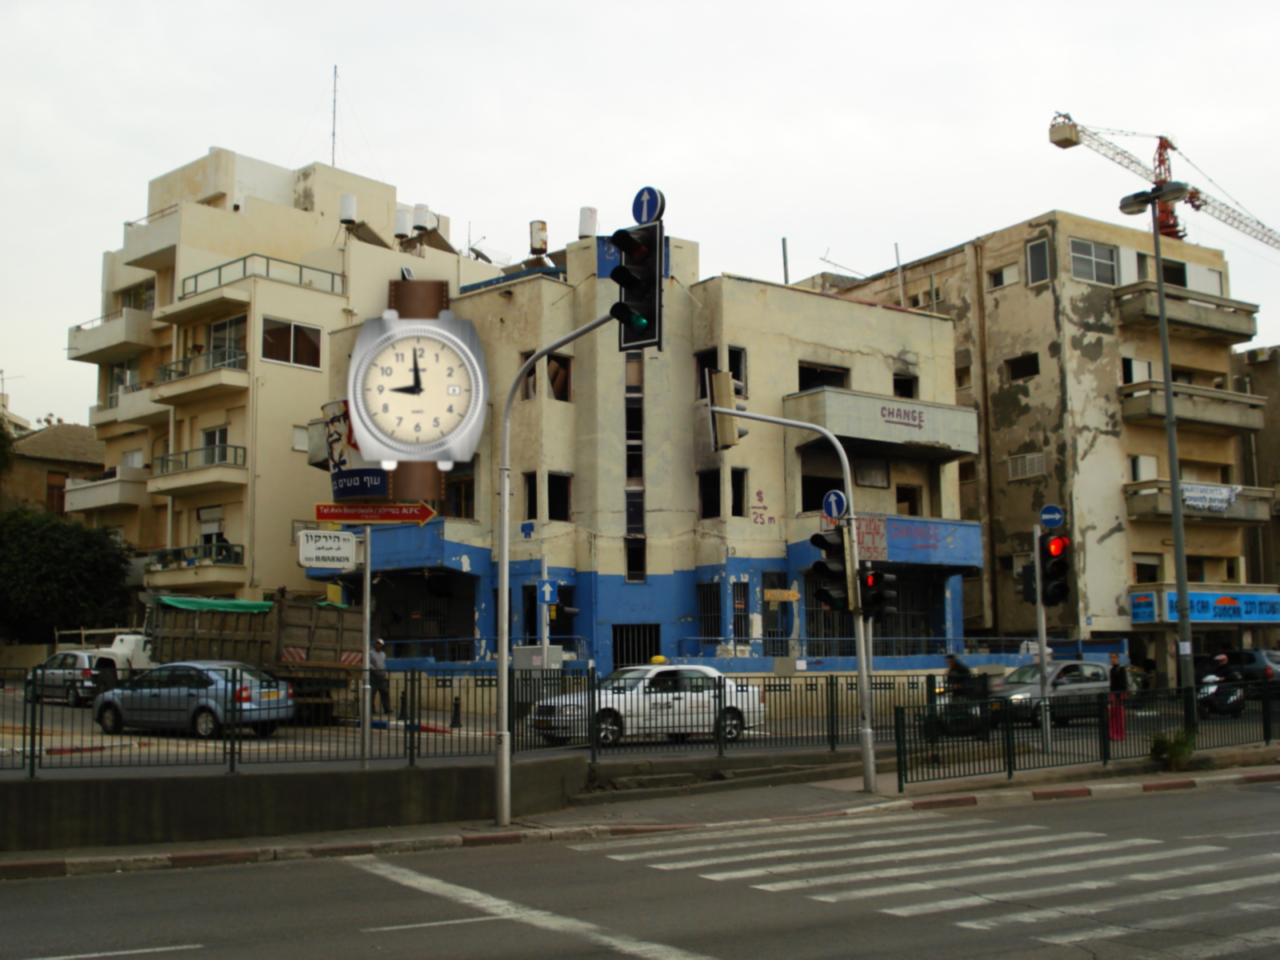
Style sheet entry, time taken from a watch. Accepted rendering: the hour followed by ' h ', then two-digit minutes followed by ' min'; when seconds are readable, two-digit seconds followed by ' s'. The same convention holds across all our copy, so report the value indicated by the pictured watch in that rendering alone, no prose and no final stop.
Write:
8 h 59 min
